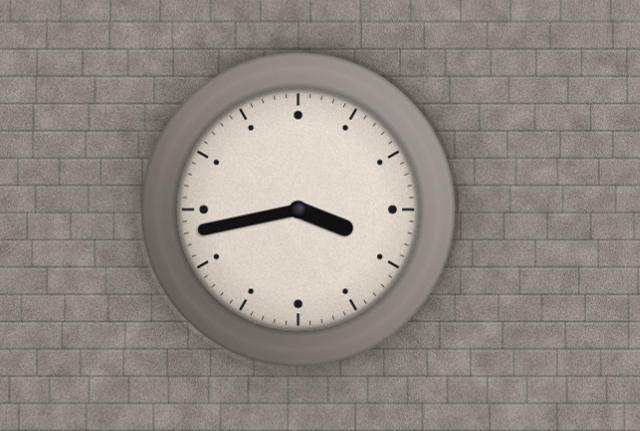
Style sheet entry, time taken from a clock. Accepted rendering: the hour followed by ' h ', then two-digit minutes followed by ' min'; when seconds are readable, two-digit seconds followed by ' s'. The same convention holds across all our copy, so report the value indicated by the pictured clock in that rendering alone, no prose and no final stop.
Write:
3 h 43 min
